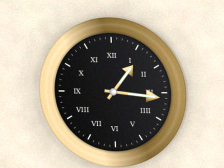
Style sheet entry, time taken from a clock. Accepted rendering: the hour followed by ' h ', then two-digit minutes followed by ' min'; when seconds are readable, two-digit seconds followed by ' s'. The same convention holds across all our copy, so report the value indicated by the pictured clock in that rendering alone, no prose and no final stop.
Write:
1 h 16 min
